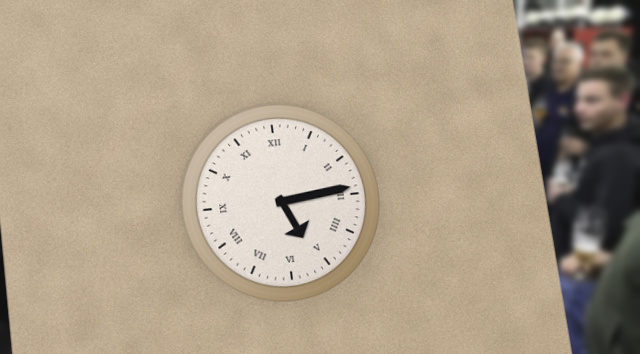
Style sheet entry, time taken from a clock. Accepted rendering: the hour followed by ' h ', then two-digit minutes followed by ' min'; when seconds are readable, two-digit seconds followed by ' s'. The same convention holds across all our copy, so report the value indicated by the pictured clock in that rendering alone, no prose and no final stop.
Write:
5 h 14 min
